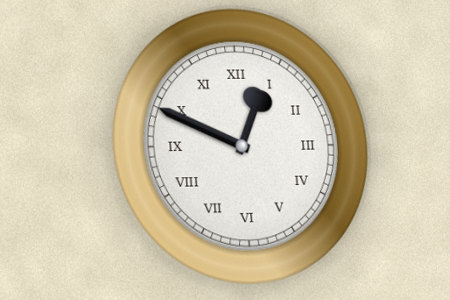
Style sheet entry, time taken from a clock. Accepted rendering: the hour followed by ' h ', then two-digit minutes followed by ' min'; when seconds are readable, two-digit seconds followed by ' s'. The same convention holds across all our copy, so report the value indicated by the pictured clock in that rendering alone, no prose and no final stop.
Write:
12 h 49 min
